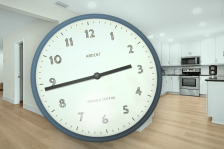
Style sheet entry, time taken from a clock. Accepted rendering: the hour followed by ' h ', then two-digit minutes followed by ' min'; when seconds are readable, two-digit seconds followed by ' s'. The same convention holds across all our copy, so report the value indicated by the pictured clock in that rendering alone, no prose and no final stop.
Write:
2 h 44 min
